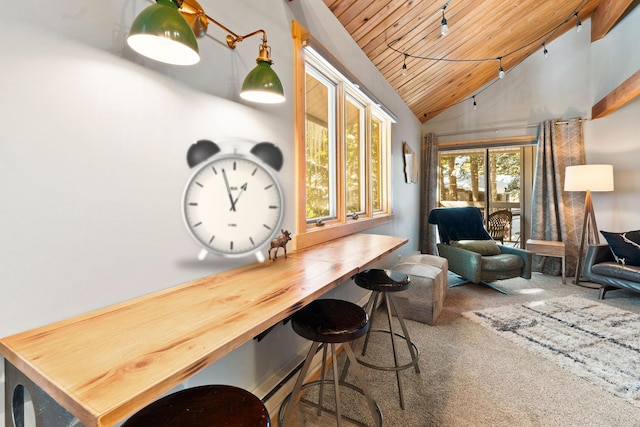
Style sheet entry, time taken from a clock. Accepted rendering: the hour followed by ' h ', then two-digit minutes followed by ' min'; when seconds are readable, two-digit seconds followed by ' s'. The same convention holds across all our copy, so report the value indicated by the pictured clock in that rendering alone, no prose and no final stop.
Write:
12 h 57 min
